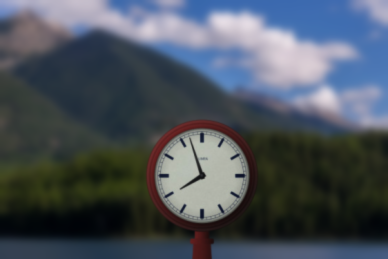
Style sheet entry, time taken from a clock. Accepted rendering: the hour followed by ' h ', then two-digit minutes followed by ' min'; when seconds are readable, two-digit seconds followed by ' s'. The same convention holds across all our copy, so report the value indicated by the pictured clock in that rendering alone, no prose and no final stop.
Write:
7 h 57 min
